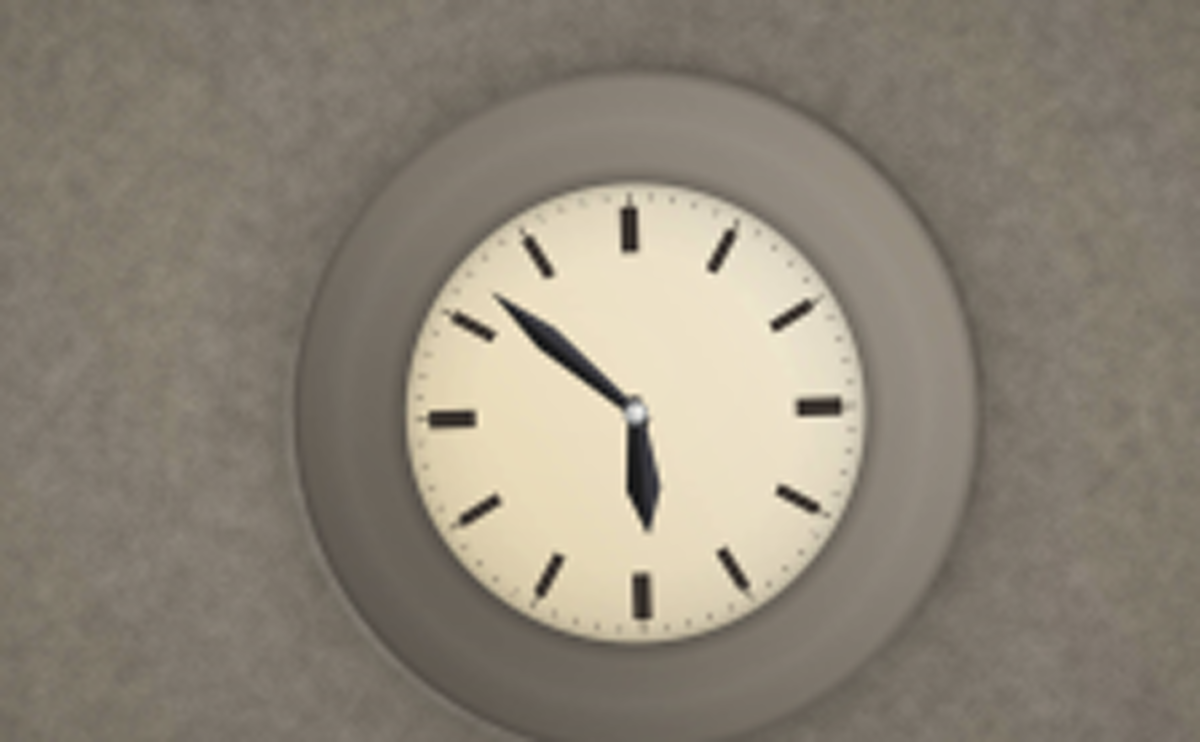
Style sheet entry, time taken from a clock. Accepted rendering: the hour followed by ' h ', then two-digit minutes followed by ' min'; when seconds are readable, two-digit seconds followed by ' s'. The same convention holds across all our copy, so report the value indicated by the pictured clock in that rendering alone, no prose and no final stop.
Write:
5 h 52 min
